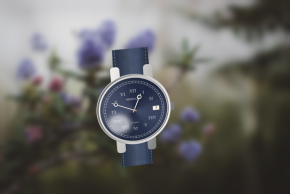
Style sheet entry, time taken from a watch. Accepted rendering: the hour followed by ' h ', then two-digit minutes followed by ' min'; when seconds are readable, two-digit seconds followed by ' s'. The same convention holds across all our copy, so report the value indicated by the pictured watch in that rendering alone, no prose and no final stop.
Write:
12 h 49 min
